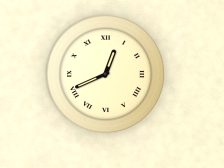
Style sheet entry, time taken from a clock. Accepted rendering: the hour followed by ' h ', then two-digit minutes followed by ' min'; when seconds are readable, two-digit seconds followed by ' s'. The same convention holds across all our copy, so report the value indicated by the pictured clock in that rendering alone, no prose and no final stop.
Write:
12 h 41 min
